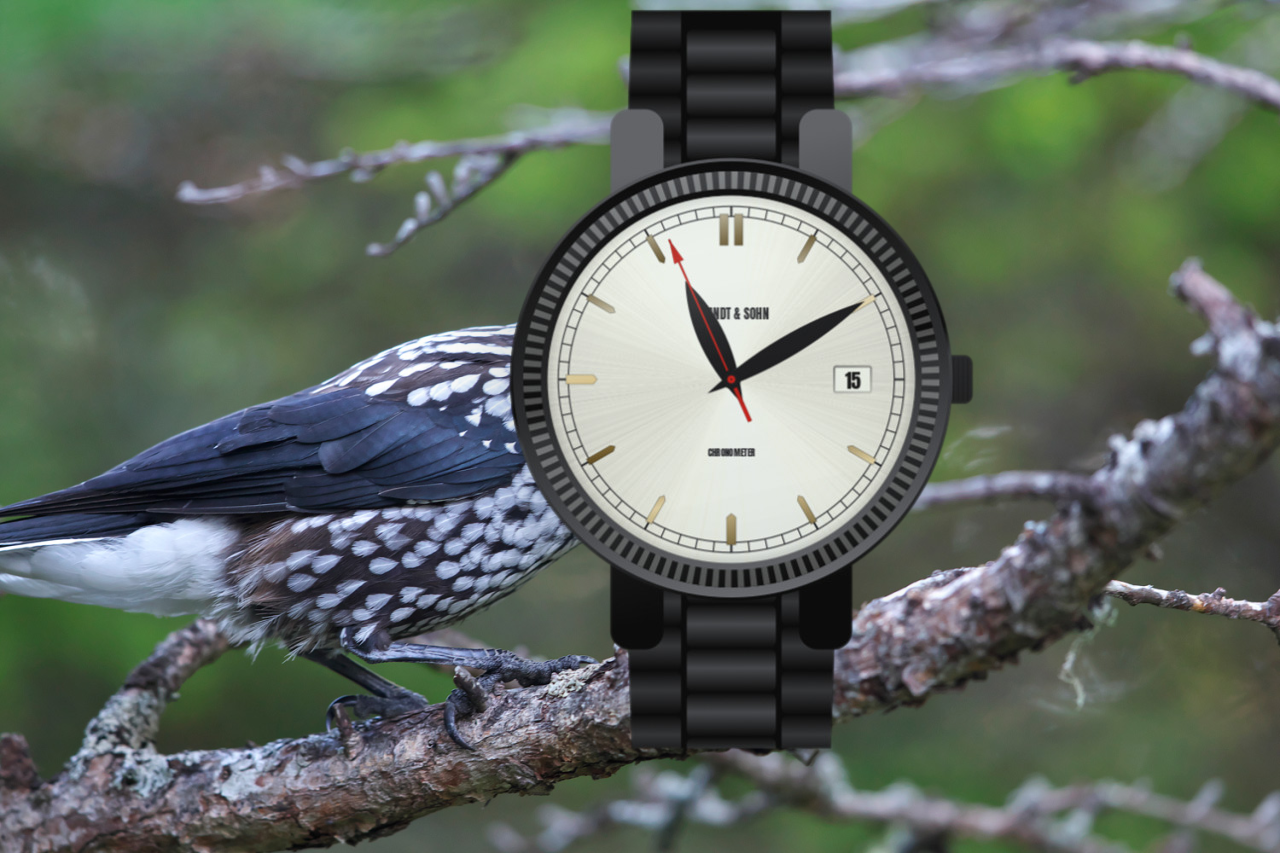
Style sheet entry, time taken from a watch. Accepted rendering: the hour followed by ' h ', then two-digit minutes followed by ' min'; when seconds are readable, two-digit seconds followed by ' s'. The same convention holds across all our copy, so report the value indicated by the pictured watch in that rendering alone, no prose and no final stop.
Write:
11 h 09 min 56 s
